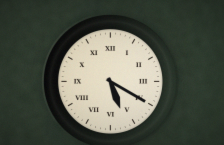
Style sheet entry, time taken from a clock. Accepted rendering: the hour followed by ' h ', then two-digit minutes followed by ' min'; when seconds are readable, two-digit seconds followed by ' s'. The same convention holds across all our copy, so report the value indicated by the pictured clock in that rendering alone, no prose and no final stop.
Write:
5 h 20 min
